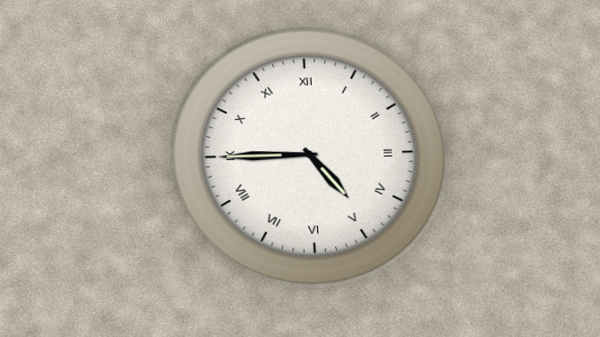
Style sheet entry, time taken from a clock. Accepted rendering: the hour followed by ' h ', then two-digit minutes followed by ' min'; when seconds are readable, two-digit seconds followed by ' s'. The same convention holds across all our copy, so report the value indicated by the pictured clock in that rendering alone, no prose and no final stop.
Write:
4 h 45 min
